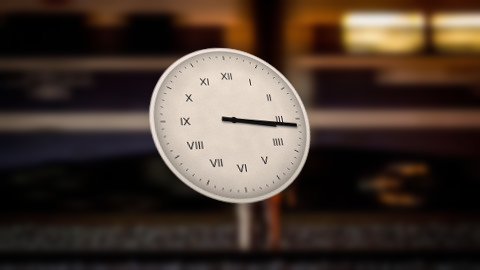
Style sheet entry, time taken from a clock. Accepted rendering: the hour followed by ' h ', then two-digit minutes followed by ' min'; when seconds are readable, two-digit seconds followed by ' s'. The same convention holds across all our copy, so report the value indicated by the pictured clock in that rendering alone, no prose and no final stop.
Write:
3 h 16 min
